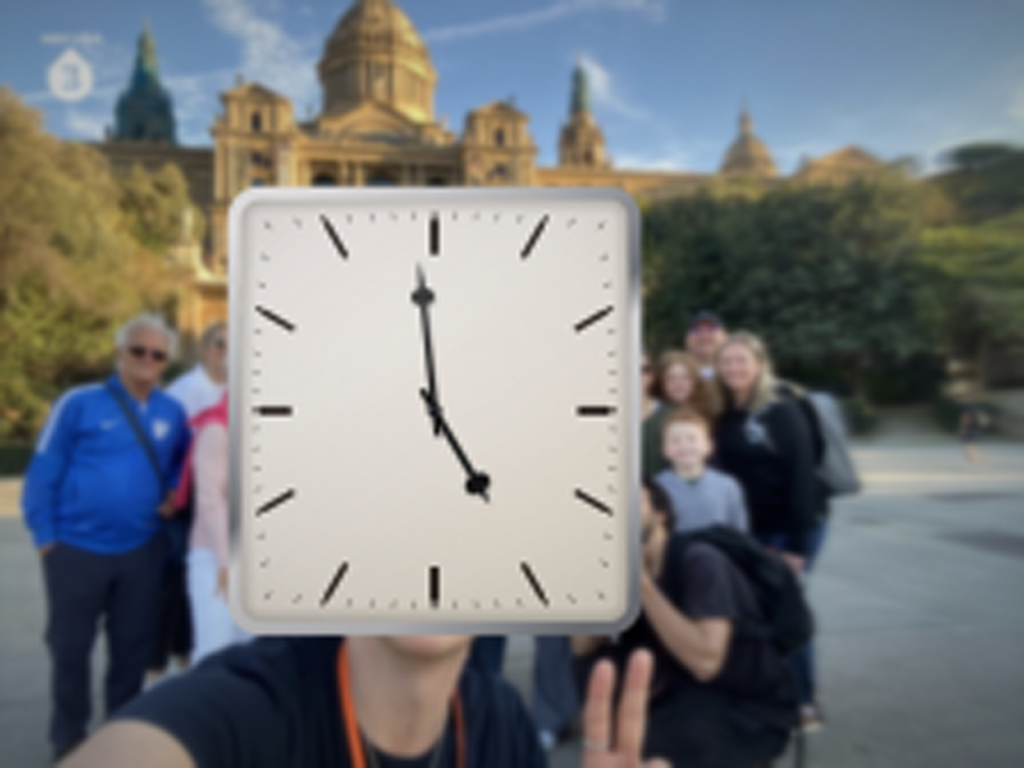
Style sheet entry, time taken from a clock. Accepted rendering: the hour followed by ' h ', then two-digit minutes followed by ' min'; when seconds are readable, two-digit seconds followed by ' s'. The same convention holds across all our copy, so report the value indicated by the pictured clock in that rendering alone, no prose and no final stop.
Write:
4 h 59 min
